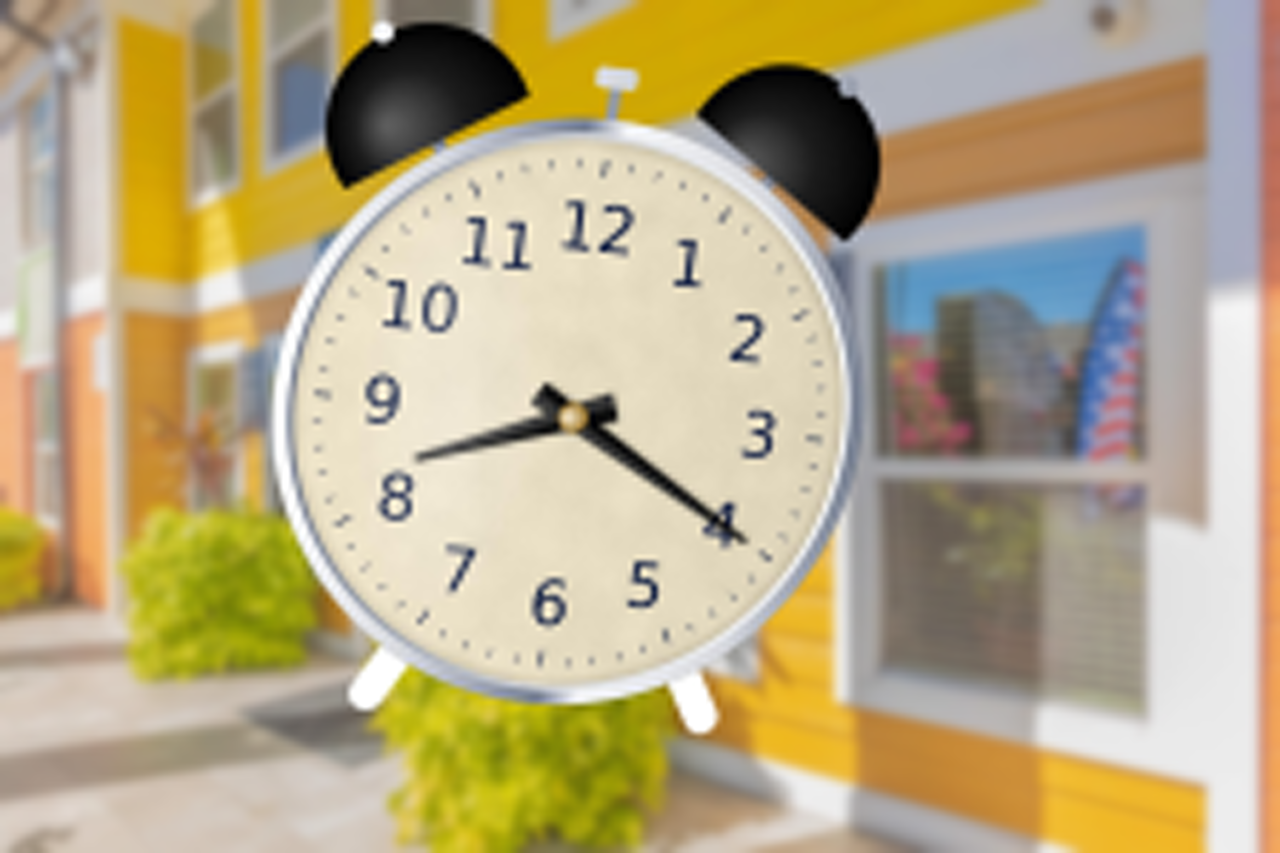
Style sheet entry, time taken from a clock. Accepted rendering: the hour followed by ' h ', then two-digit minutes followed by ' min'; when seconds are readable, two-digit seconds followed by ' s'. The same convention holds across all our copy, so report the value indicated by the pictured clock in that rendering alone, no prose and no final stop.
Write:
8 h 20 min
